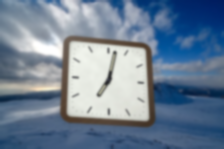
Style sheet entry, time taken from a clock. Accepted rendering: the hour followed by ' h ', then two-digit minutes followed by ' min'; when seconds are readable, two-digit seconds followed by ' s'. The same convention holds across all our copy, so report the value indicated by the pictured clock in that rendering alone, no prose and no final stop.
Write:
7 h 02 min
